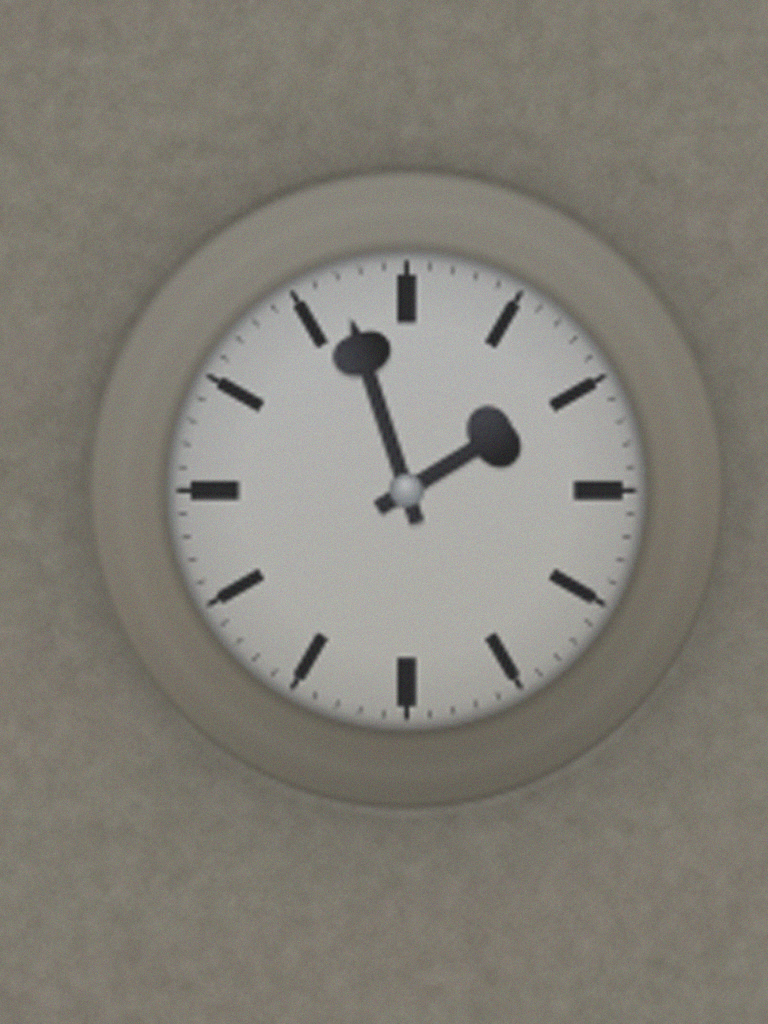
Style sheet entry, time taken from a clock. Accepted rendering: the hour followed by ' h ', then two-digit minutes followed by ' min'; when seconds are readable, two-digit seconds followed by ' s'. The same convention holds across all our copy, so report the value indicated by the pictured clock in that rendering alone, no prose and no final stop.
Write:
1 h 57 min
